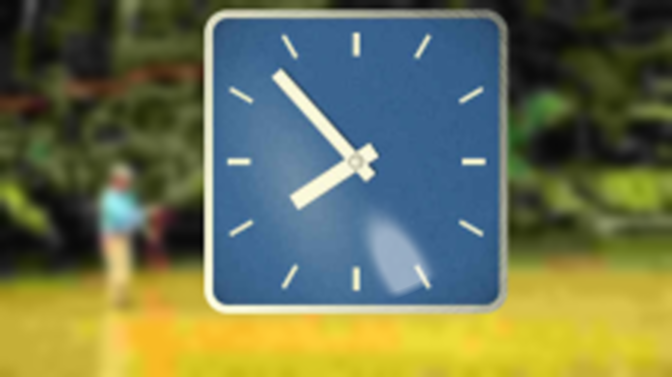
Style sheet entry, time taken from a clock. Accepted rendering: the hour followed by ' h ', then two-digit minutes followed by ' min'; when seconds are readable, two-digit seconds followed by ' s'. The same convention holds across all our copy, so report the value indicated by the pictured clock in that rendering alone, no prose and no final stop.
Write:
7 h 53 min
